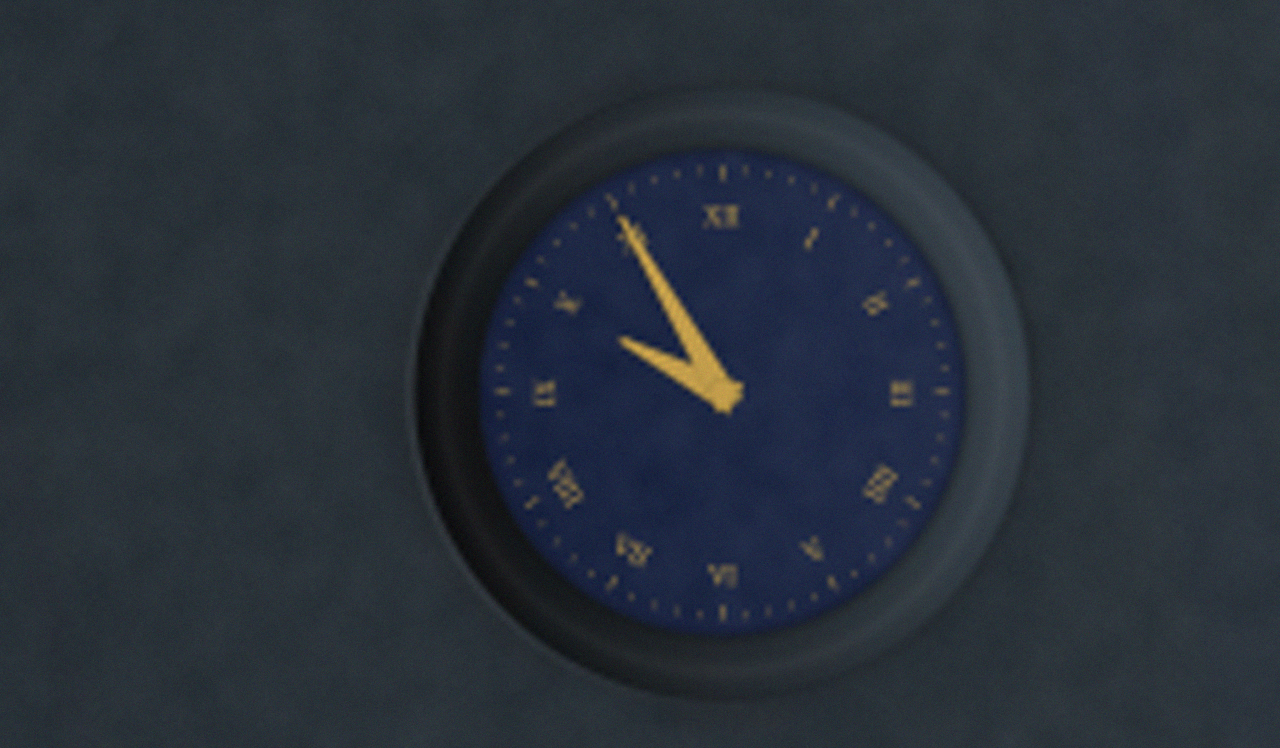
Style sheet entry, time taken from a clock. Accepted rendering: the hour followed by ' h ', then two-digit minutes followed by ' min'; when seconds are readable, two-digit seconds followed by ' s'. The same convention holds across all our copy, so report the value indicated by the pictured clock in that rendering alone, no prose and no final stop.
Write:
9 h 55 min
